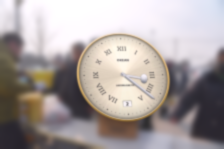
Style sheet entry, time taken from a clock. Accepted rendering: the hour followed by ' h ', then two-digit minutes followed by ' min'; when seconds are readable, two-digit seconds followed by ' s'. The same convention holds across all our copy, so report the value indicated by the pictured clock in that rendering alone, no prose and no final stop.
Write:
3 h 22 min
